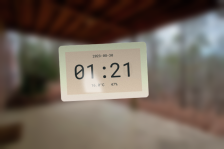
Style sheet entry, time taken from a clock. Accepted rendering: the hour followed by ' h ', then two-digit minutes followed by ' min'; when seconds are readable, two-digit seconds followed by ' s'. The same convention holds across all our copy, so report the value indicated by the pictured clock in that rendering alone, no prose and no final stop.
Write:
1 h 21 min
